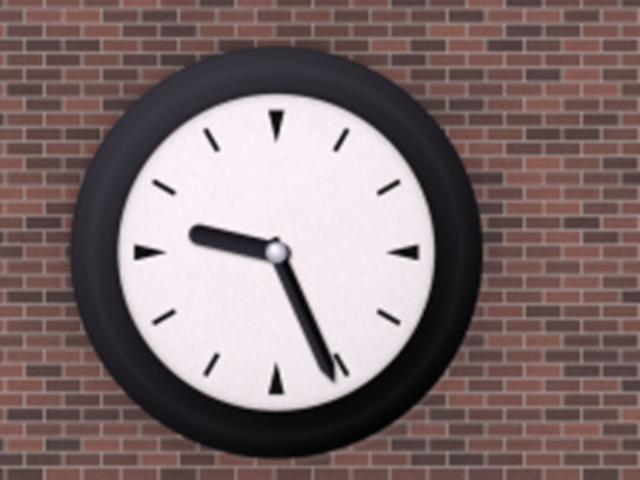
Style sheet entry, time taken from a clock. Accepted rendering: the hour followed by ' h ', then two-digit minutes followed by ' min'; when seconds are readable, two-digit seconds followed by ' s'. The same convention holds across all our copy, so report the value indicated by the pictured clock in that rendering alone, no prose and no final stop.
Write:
9 h 26 min
